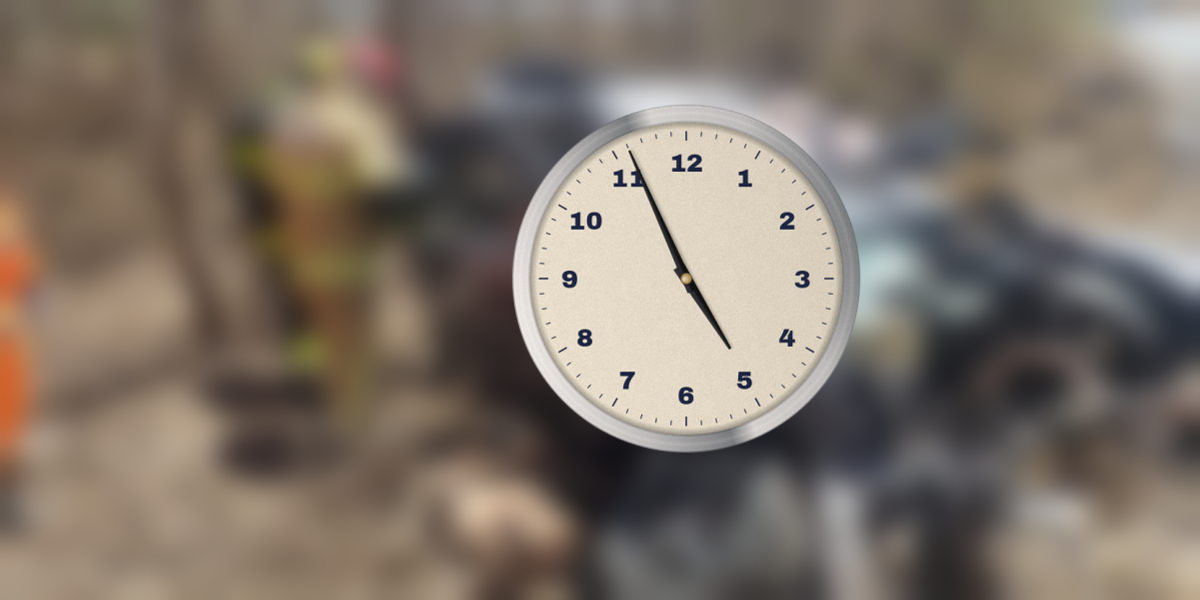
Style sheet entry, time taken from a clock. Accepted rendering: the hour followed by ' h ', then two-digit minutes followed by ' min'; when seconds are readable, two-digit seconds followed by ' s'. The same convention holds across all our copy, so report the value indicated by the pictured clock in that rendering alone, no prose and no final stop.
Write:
4 h 56 min
